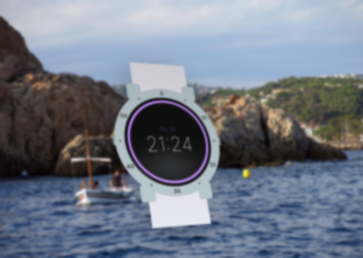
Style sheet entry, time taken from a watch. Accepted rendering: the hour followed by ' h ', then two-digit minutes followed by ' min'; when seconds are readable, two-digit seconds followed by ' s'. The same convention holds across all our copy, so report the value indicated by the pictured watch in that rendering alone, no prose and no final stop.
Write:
21 h 24 min
